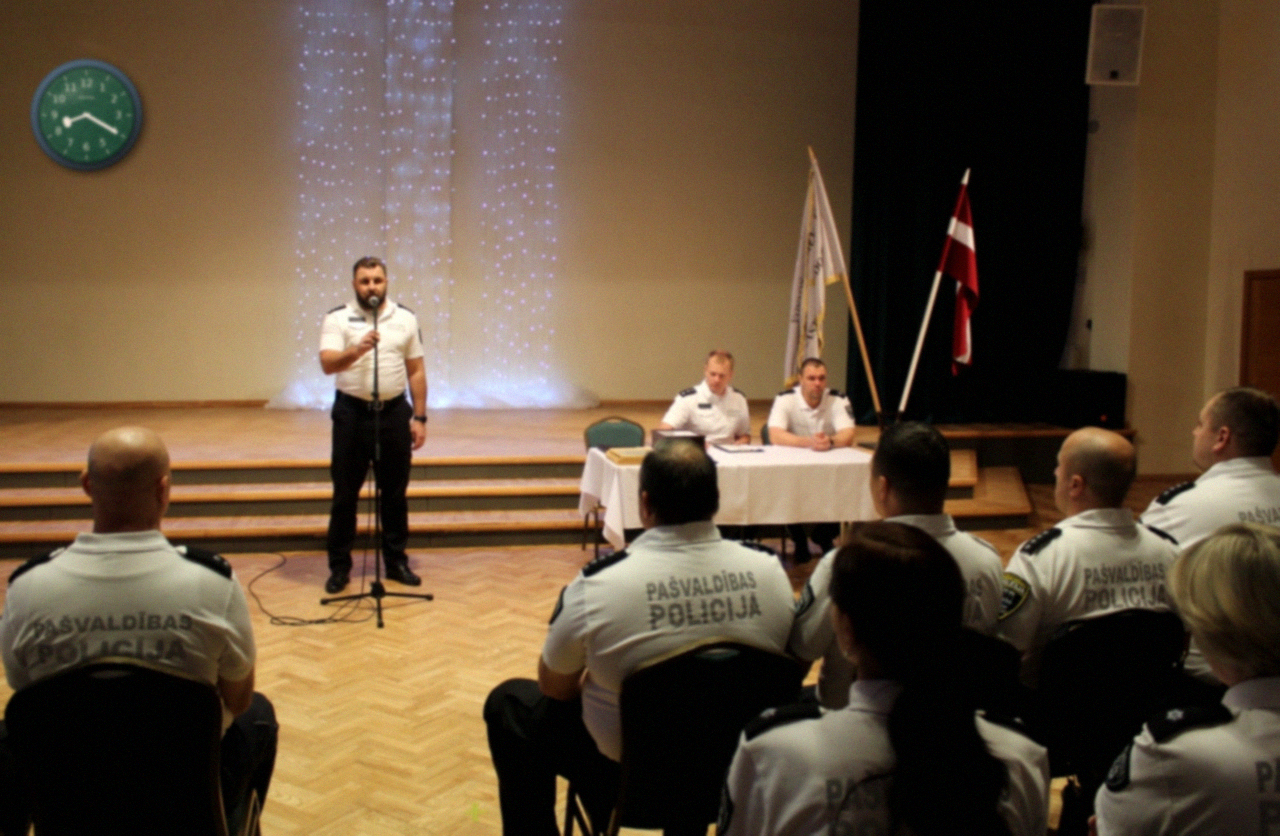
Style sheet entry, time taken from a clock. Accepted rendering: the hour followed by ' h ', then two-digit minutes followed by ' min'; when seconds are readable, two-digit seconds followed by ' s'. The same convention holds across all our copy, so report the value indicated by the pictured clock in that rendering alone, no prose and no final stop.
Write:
8 h 20 min
